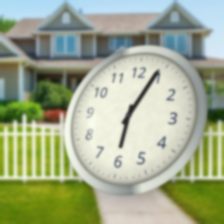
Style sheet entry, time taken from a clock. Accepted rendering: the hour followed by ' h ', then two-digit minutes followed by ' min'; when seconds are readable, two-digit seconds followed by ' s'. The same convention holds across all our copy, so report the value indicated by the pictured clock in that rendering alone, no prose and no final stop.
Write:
6 h 04 min
